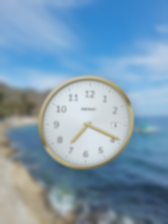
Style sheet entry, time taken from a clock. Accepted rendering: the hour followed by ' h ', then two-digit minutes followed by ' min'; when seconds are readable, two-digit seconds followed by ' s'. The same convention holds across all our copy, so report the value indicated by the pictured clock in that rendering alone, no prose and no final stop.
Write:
7 h 19 min
